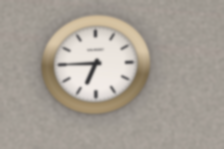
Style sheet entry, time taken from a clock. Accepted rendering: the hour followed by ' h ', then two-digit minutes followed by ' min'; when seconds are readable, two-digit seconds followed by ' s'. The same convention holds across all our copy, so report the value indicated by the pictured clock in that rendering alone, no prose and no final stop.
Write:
6 h 45 min
